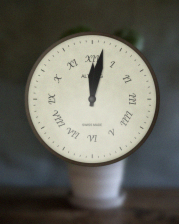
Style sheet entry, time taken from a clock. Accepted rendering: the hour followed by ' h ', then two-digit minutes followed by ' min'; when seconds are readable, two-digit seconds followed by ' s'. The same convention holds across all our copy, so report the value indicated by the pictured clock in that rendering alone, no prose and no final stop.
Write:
12 h 02 min
